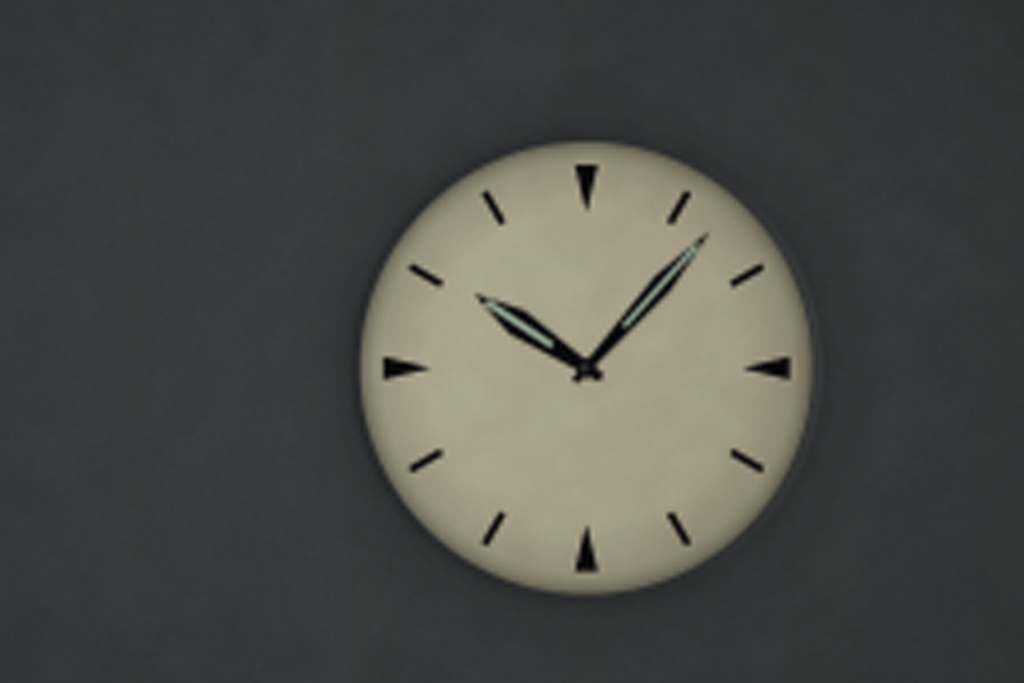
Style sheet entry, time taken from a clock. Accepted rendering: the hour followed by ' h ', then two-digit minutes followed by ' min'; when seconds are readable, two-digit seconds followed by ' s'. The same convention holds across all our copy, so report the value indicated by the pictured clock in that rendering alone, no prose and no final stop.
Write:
10 h 07 min
